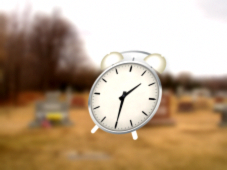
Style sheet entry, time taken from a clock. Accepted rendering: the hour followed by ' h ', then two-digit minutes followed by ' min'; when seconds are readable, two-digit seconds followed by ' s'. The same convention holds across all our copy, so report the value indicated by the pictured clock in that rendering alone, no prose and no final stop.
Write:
1 h 30 min
